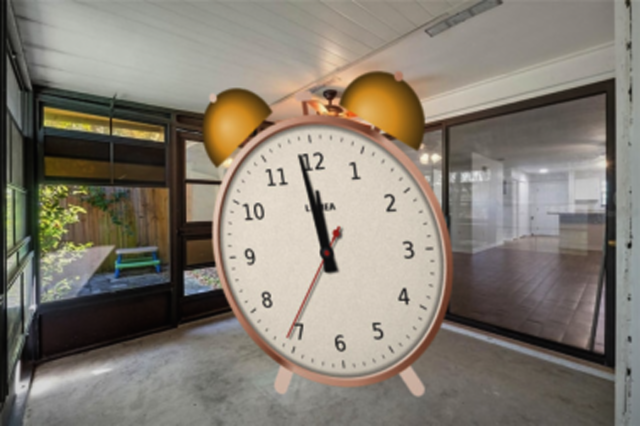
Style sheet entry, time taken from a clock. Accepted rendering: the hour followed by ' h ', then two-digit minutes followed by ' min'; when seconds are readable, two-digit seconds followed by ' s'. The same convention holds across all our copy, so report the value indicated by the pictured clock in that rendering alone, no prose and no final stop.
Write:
11 h 58 min 36 s
